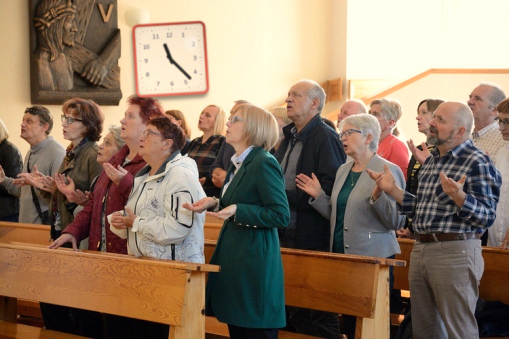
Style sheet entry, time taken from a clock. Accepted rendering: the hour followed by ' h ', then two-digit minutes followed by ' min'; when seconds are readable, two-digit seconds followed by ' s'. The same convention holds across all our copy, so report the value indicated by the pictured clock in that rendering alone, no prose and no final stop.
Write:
11 h 23 min
